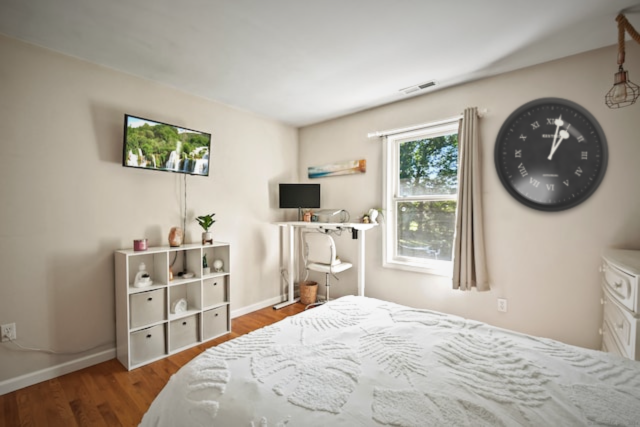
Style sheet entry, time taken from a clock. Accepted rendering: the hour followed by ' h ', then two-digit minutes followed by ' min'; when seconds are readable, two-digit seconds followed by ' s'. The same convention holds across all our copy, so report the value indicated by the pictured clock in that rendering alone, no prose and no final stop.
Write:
1 h 02 min
